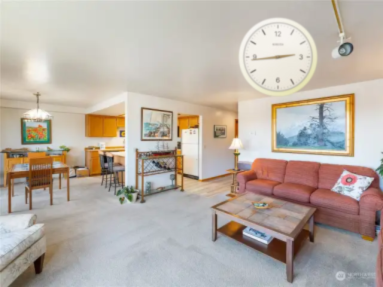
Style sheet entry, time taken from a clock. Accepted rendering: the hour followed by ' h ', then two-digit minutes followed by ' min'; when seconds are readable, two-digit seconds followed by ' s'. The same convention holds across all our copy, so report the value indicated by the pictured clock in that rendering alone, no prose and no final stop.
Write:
2 h 44 min
